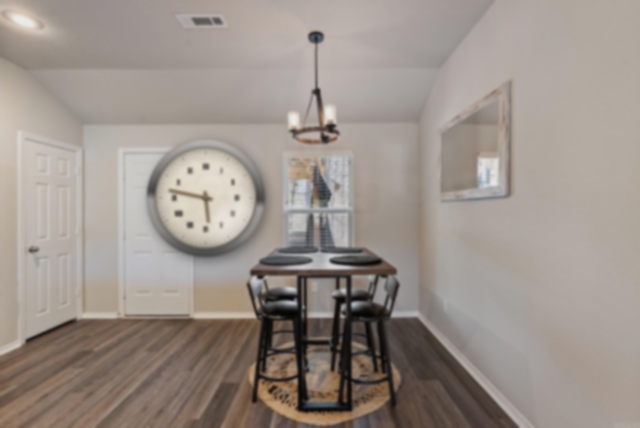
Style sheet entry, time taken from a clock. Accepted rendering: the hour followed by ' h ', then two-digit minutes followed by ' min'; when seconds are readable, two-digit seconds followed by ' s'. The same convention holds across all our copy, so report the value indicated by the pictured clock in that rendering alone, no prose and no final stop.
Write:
5 h 47 min
